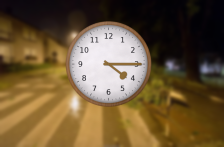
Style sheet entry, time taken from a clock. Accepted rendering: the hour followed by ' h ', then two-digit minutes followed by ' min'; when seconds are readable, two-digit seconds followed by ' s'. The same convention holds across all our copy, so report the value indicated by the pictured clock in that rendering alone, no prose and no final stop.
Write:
4 h 15 min
